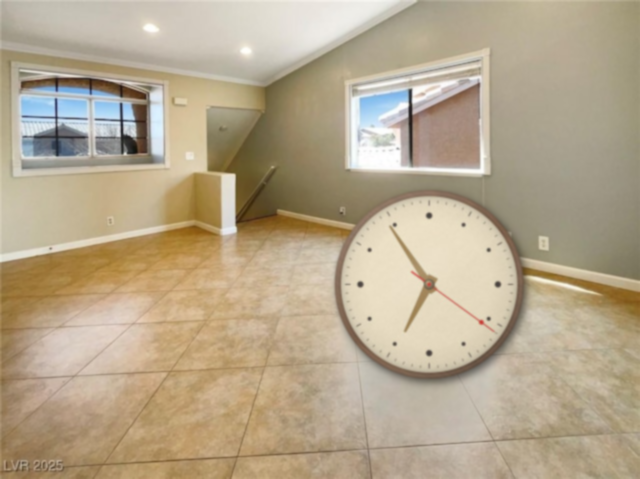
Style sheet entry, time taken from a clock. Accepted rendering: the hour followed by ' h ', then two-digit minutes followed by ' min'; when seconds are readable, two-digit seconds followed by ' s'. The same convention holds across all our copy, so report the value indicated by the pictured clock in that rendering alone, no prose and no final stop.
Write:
6 h 54 min 21 s
